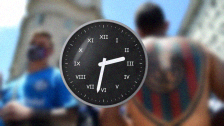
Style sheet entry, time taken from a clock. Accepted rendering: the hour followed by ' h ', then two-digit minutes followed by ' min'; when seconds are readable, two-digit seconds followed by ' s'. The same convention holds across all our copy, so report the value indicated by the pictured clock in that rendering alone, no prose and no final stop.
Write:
2 h 32 min
